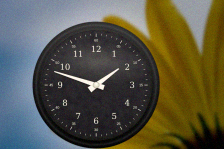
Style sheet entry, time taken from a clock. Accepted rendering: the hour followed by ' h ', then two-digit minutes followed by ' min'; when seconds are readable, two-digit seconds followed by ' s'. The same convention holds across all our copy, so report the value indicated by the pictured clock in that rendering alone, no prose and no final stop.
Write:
1 h 48 min
